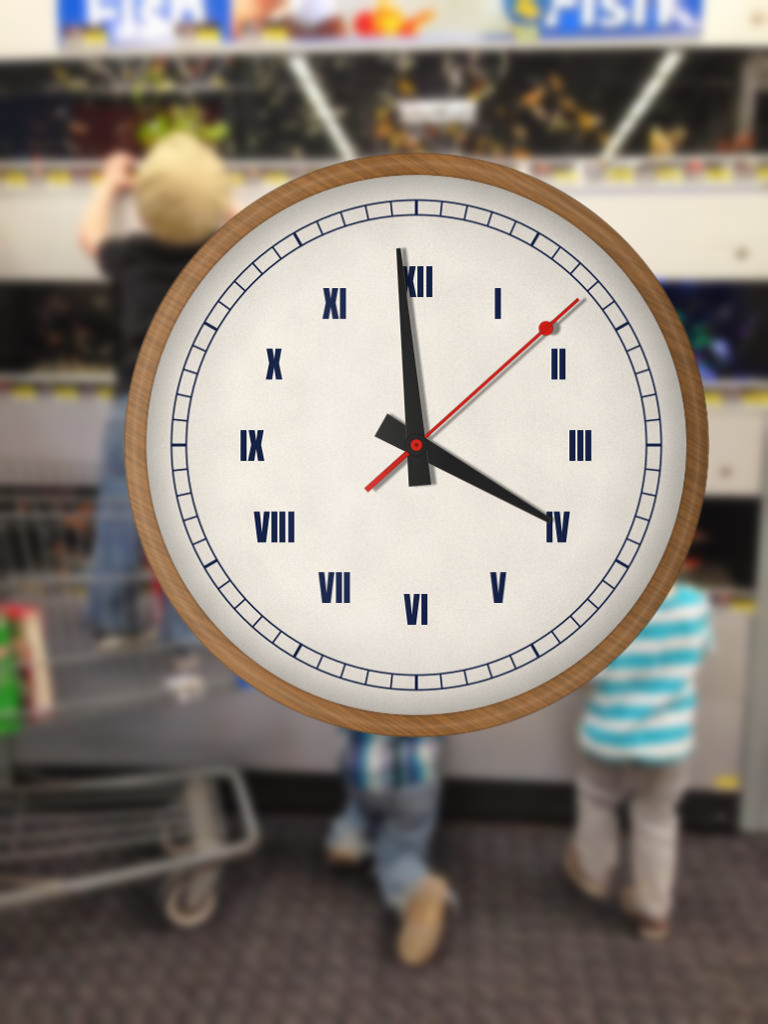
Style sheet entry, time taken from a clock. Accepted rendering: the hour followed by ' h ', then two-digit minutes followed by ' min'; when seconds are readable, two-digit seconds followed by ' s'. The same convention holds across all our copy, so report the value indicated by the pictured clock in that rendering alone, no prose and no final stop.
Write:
3 h 59 min 08 s
